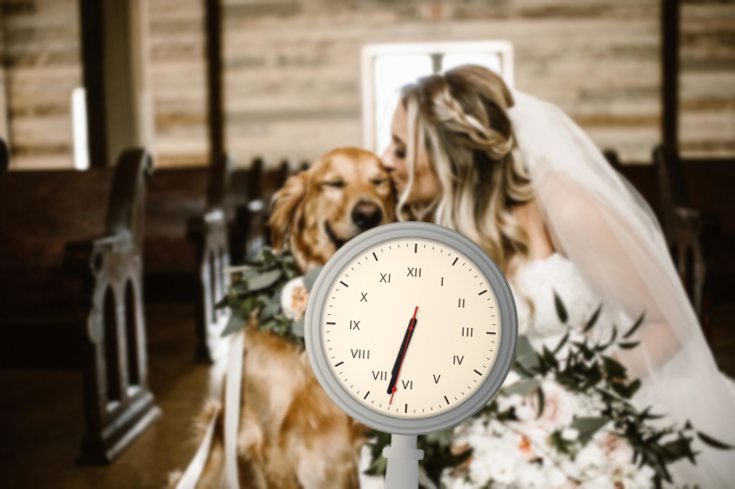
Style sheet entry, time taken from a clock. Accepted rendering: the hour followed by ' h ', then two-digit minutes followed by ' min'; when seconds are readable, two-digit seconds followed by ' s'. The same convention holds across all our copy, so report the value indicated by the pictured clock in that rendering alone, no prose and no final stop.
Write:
6 h 32 min 32 s
